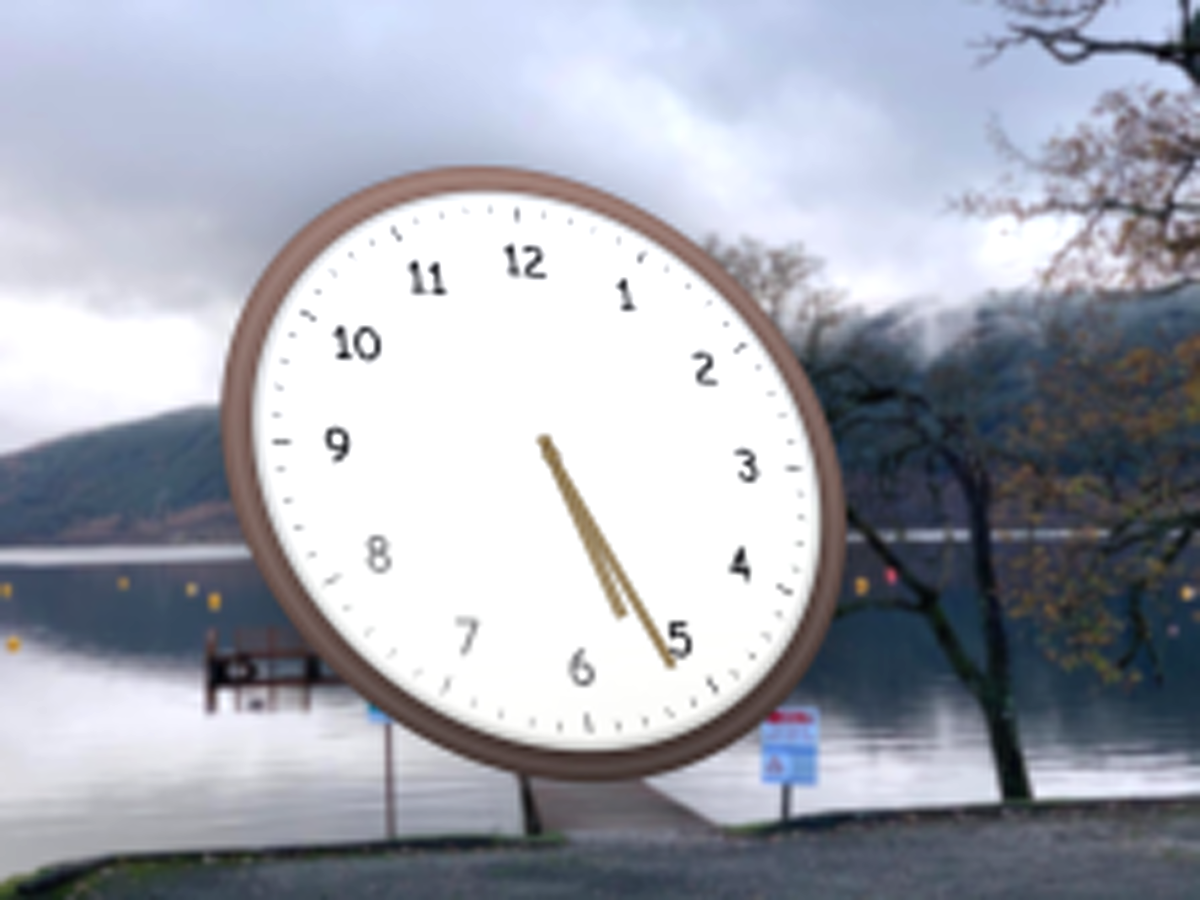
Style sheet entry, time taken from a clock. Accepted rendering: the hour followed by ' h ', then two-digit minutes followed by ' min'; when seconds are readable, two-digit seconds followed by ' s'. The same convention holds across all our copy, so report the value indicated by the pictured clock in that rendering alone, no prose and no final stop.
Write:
5 h 26 min
